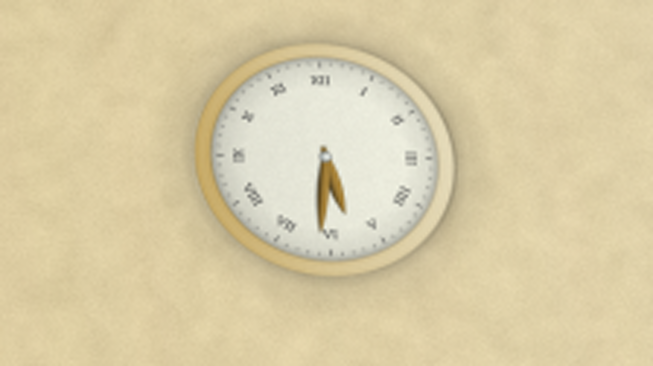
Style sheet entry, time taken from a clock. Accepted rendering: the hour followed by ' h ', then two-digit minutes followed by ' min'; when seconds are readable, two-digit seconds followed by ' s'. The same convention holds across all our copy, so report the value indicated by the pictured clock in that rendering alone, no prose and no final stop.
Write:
5 h 31 min
